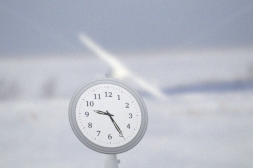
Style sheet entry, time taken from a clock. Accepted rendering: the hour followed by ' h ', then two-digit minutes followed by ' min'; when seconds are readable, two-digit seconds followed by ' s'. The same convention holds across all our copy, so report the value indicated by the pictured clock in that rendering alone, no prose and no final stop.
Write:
9 h 25 min
